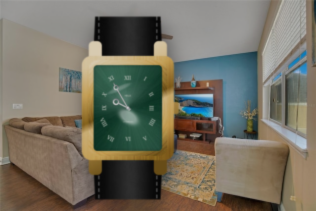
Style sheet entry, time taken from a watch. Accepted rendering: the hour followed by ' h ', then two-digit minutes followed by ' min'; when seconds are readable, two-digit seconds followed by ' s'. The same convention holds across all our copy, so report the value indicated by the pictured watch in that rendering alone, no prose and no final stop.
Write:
9 h 55 min
